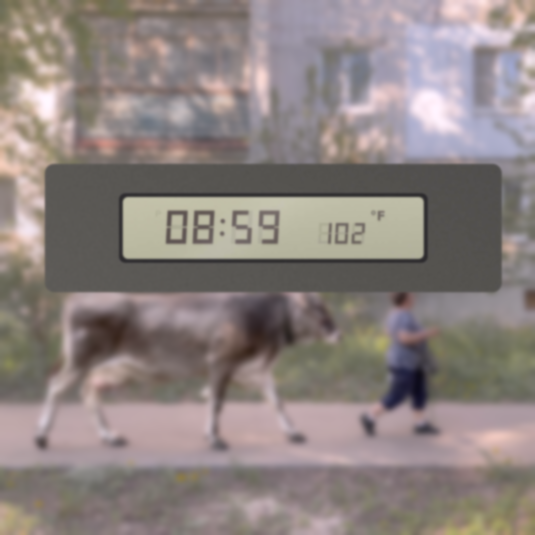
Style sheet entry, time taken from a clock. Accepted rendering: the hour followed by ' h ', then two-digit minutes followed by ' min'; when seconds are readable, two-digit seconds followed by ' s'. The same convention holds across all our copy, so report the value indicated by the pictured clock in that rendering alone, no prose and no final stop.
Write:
8 h 59 min
